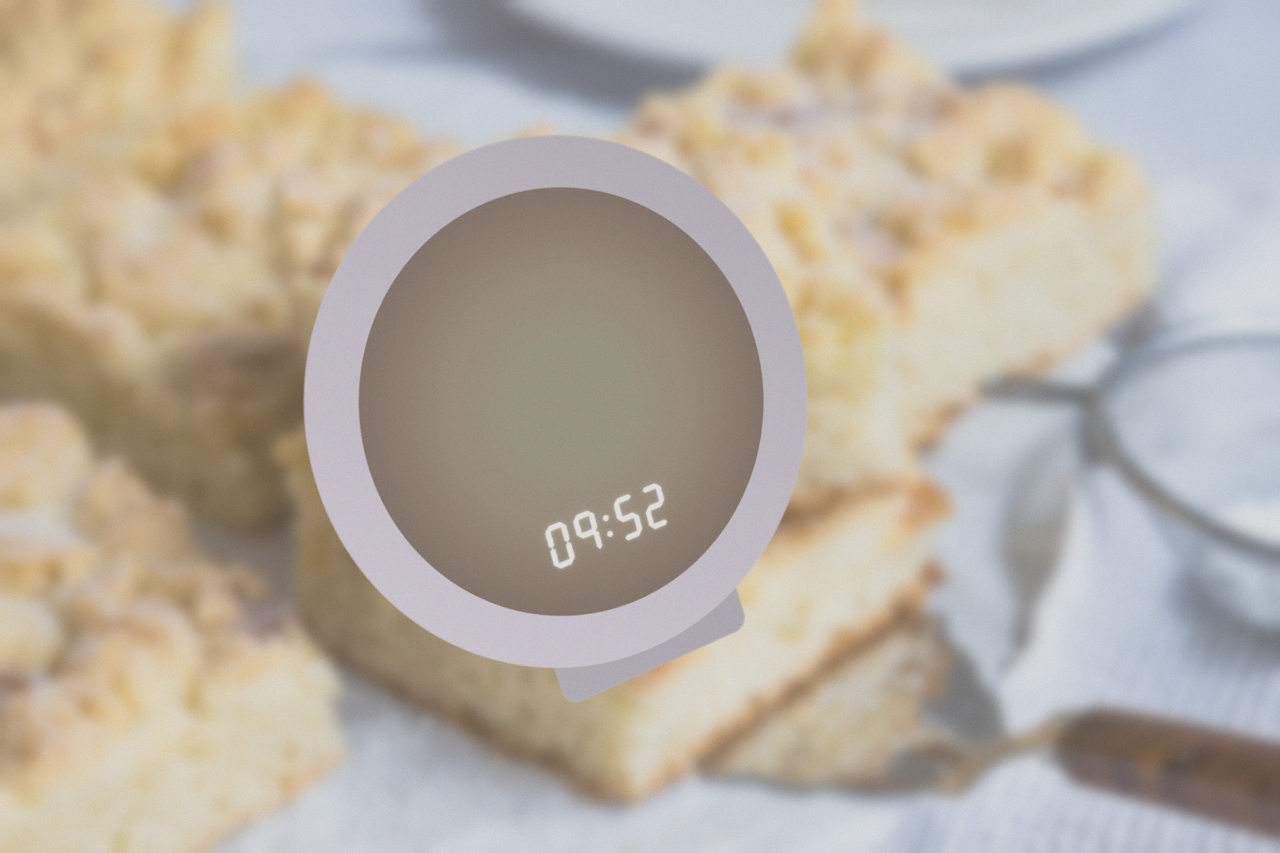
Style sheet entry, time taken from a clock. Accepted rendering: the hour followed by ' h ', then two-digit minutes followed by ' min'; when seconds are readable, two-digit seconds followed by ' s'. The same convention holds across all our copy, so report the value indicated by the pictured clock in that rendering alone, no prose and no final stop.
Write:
9 h 52 min
